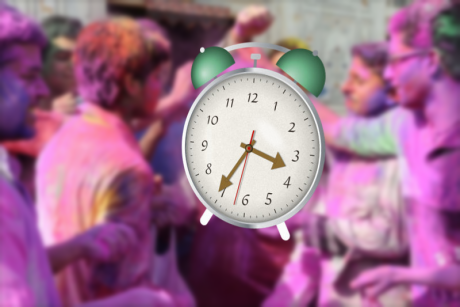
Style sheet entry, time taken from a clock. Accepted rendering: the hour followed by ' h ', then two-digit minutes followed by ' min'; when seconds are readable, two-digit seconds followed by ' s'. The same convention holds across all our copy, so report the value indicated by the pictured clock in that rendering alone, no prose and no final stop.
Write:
3 h 35 min 32 s
